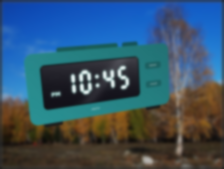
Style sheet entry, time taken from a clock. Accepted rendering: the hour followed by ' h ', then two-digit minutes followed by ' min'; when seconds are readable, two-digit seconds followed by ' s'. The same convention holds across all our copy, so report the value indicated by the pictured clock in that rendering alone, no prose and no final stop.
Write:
10 h 45 min
